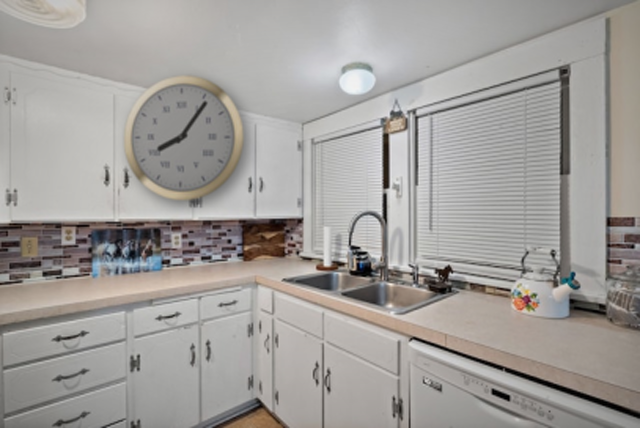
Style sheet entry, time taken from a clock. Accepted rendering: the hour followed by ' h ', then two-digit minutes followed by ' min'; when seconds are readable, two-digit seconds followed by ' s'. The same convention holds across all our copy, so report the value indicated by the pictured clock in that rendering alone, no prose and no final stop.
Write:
8 h 06 min
